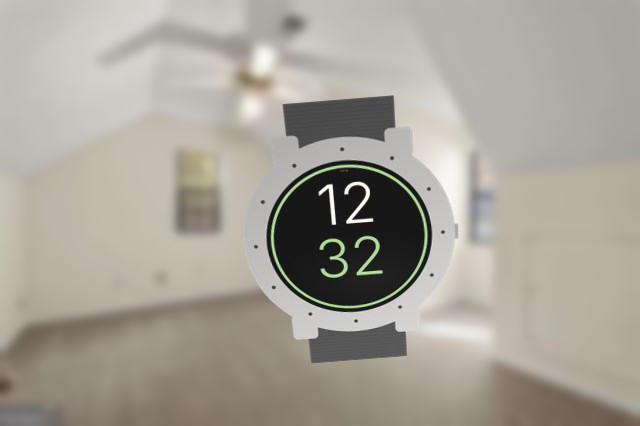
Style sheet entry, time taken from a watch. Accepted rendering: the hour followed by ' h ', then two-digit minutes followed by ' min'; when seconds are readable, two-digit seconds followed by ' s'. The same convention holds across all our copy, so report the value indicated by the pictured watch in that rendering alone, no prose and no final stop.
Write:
12 h 32 min
